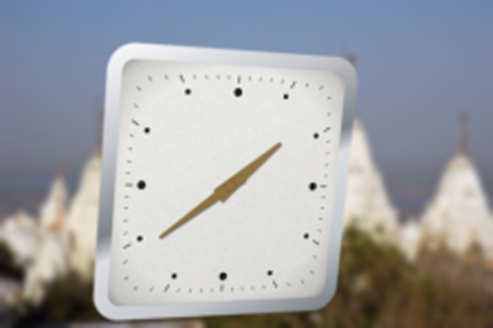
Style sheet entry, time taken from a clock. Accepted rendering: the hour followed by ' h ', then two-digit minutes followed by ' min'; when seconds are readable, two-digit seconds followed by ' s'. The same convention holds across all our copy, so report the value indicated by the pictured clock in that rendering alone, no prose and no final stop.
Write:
1 h 39 min
